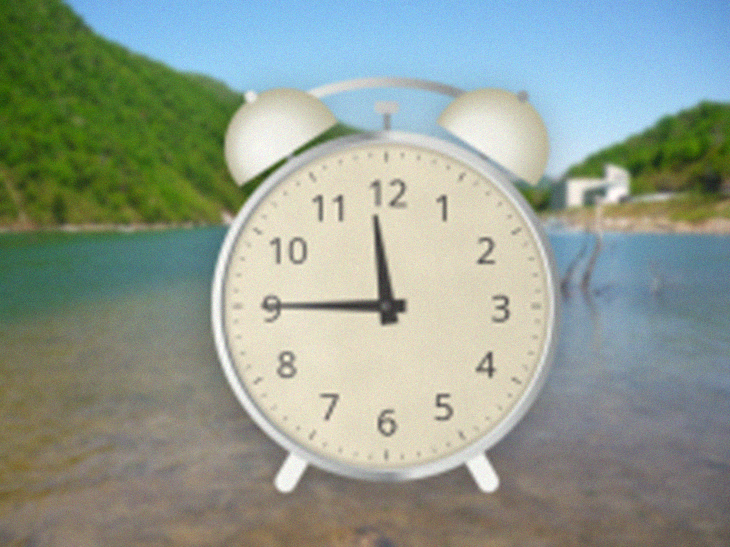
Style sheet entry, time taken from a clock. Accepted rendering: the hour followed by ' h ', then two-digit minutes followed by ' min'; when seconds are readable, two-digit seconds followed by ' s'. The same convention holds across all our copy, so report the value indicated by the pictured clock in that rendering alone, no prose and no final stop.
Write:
11 h 45 min
